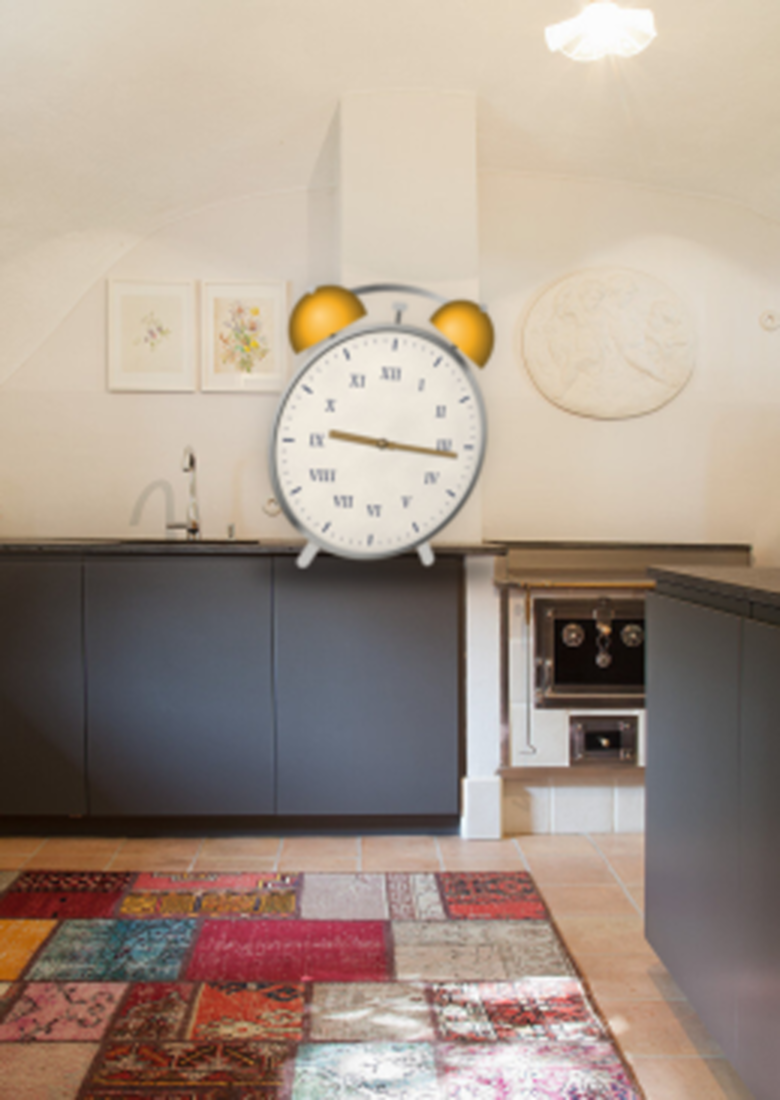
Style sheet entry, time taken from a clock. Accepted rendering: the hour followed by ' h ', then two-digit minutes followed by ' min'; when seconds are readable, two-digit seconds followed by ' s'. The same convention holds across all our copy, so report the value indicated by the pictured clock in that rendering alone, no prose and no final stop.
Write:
9 h 16 min
